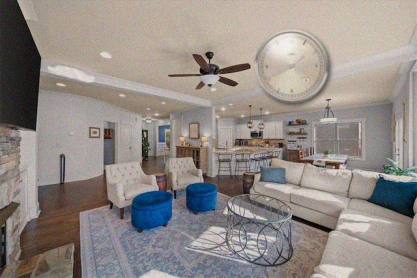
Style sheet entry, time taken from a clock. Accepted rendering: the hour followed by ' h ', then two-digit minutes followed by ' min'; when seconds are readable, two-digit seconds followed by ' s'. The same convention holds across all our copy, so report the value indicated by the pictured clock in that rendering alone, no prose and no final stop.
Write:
1 h 41 min
